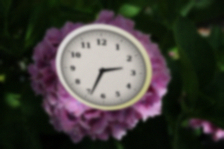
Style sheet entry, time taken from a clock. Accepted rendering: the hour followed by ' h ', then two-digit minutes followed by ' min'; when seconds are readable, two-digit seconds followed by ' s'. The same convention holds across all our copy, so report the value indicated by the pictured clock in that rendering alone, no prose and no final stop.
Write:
2 h 34 min
